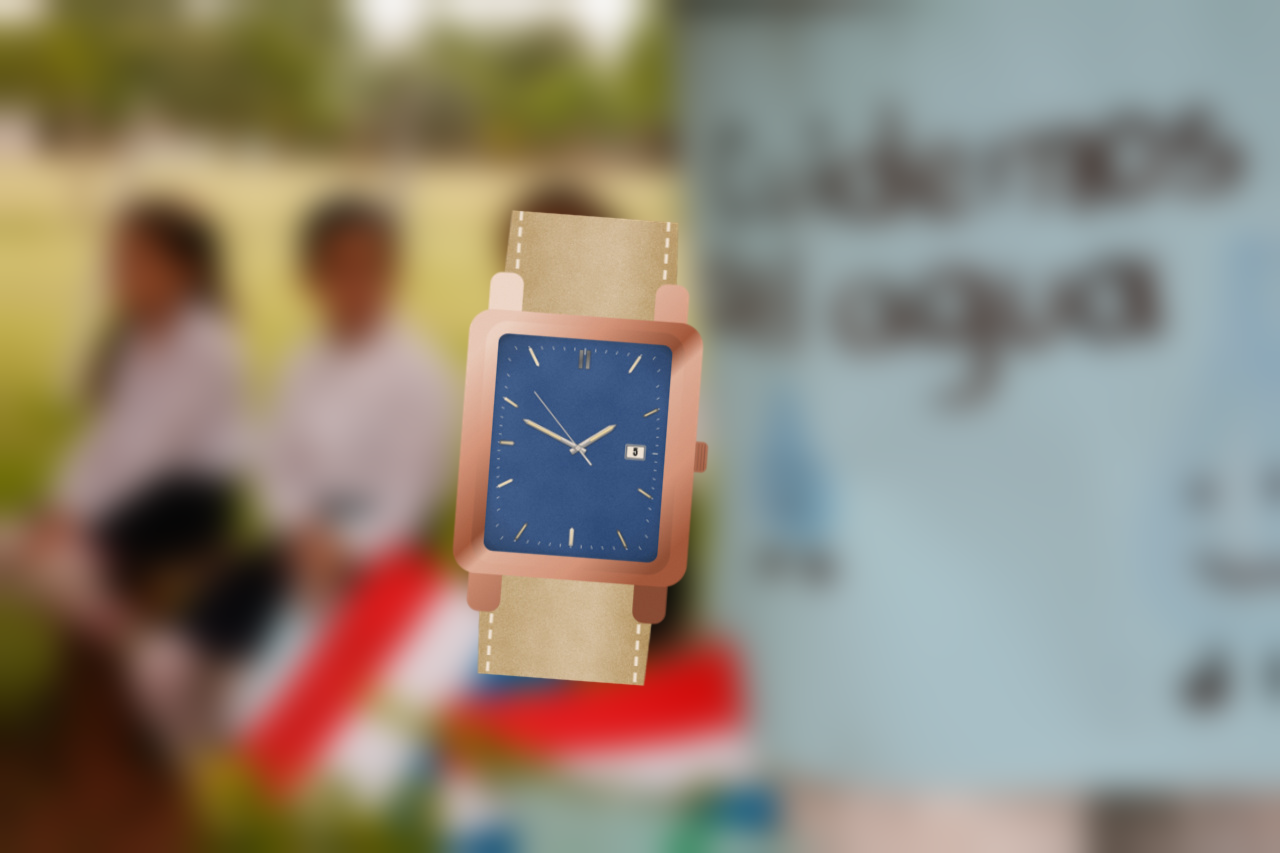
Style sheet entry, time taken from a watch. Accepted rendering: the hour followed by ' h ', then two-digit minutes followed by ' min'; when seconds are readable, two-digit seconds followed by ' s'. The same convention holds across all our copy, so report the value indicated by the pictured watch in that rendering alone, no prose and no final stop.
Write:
1 h 48 min 53 s
